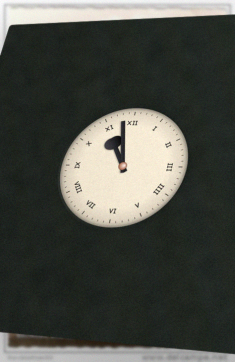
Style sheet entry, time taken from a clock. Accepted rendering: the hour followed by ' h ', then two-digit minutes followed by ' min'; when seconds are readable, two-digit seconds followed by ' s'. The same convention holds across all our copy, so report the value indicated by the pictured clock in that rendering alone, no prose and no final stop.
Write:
10 h 58 min
